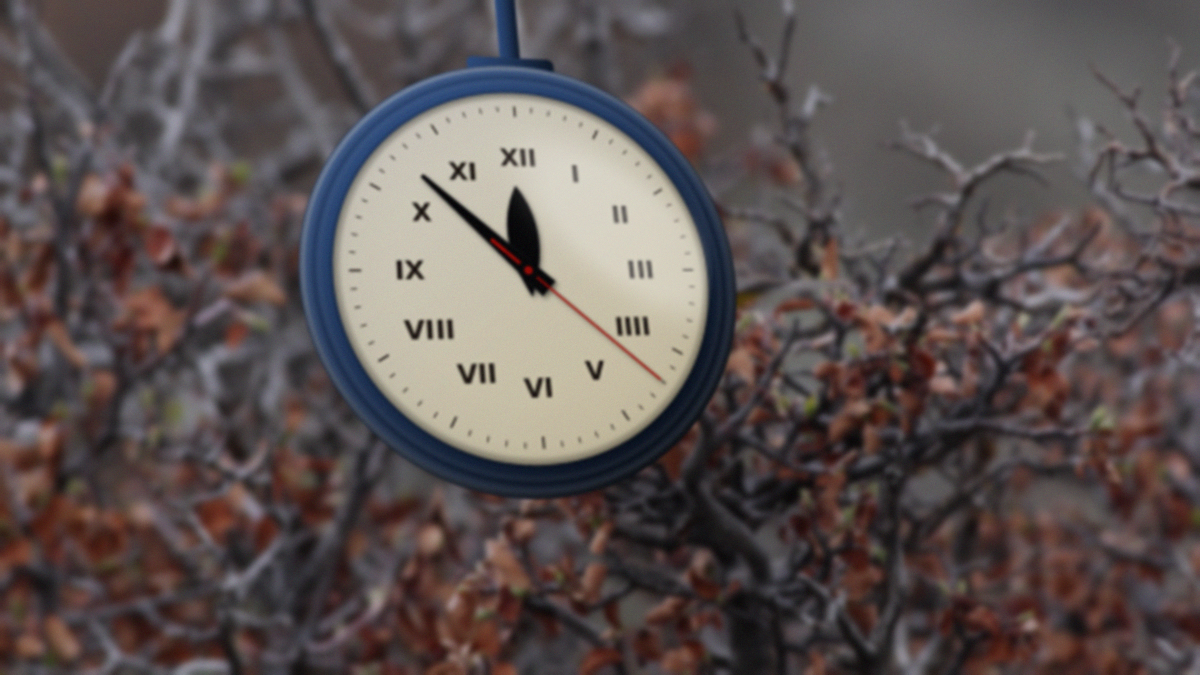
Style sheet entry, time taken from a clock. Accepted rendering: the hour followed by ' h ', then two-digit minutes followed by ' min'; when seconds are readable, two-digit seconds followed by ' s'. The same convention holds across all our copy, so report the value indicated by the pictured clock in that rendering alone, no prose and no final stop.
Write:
11 h 52 min 22 s
